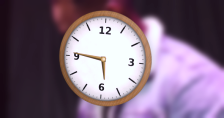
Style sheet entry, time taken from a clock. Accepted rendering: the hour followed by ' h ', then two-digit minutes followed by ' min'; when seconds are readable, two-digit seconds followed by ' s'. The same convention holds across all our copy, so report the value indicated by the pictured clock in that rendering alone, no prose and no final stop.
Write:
5 h 46 min
